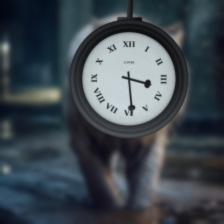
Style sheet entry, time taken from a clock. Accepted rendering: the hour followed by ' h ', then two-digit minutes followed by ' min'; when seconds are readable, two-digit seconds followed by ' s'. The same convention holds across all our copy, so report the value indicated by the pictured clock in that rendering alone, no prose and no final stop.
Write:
3 h 29 min
